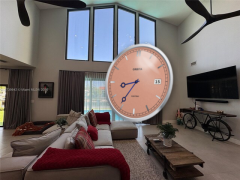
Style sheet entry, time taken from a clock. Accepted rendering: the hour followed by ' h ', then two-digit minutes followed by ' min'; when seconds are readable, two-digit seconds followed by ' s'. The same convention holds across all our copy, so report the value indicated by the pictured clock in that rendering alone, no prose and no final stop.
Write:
8 h 36 min
